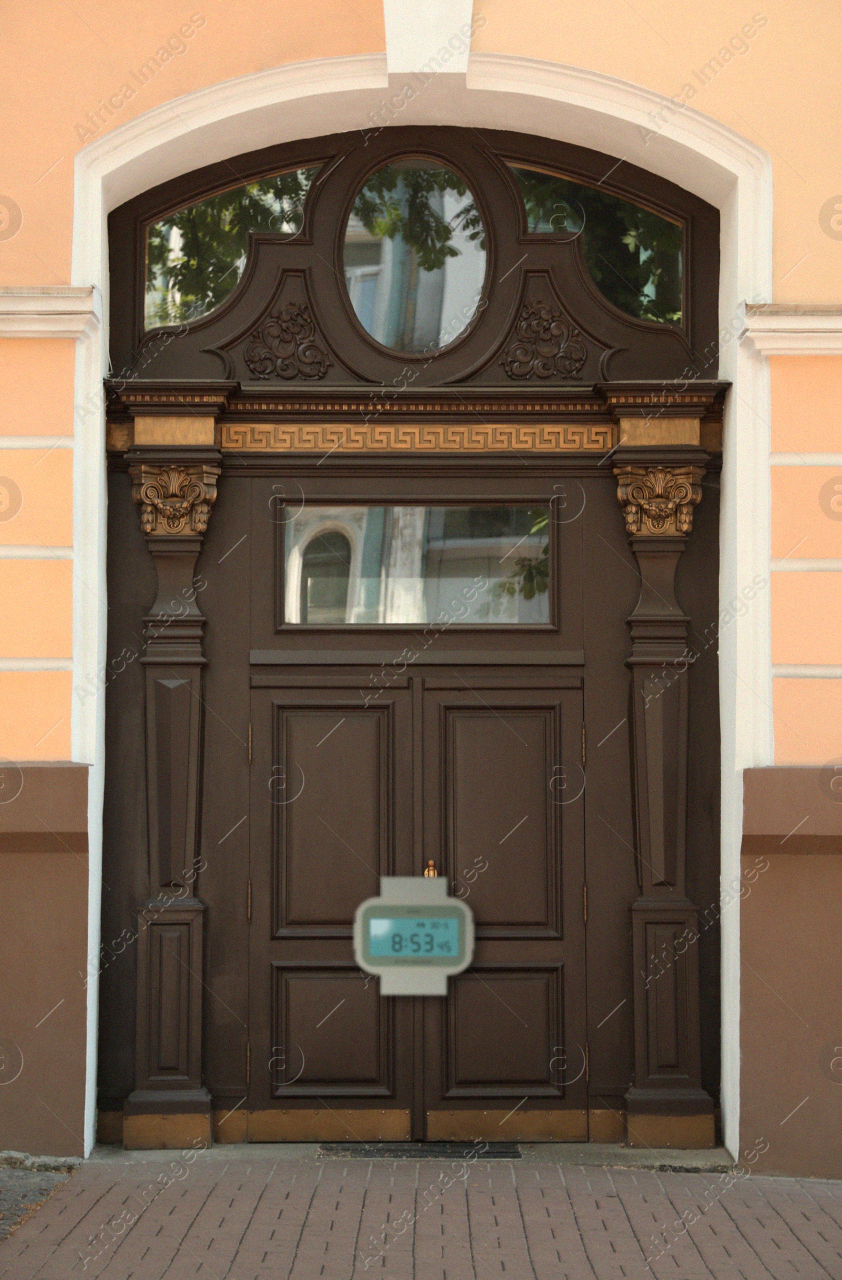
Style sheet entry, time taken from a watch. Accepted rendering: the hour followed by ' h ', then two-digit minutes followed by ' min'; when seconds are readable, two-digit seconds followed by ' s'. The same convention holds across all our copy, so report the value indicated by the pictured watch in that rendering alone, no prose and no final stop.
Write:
8 h 53 min
